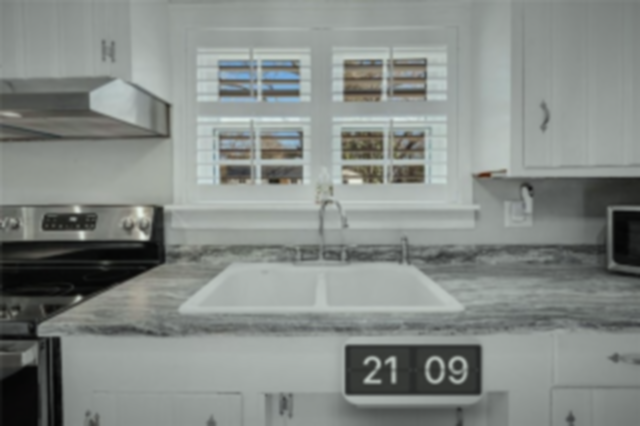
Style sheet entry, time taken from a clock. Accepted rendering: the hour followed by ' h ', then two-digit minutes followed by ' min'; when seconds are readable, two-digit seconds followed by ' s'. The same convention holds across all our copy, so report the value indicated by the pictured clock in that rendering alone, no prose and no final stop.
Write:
21 h 09 min
